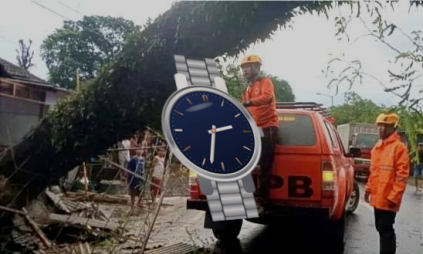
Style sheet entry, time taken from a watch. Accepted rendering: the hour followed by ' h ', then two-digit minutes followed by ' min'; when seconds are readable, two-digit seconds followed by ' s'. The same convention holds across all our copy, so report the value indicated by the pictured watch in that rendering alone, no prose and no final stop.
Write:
2 h 33 min
